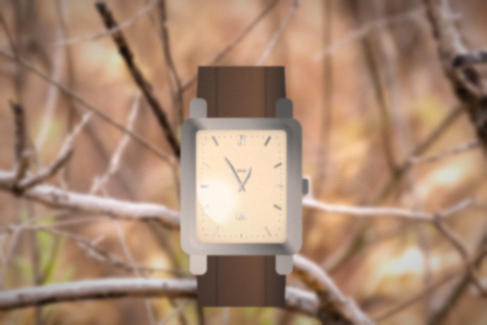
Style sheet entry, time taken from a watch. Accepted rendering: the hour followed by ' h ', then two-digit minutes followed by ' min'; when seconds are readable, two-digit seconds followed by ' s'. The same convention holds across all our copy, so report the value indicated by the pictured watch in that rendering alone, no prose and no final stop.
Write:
12 h 55 min
